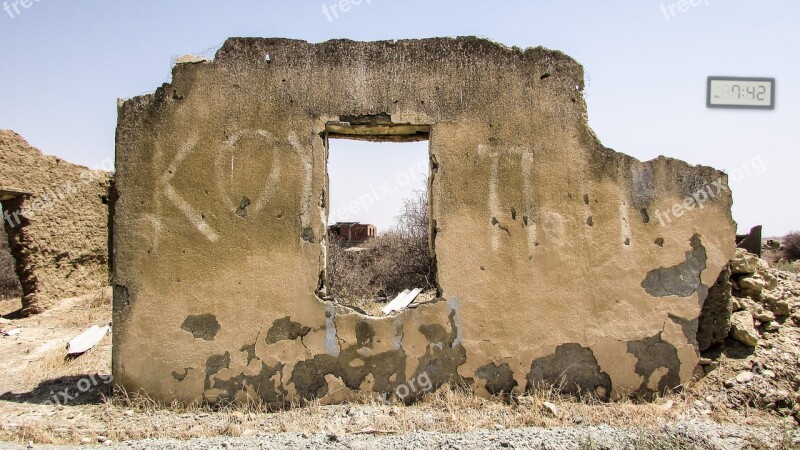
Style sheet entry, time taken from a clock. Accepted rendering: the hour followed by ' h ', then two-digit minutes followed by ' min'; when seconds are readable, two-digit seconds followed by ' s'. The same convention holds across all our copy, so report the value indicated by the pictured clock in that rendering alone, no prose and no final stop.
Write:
7 h 42 min
